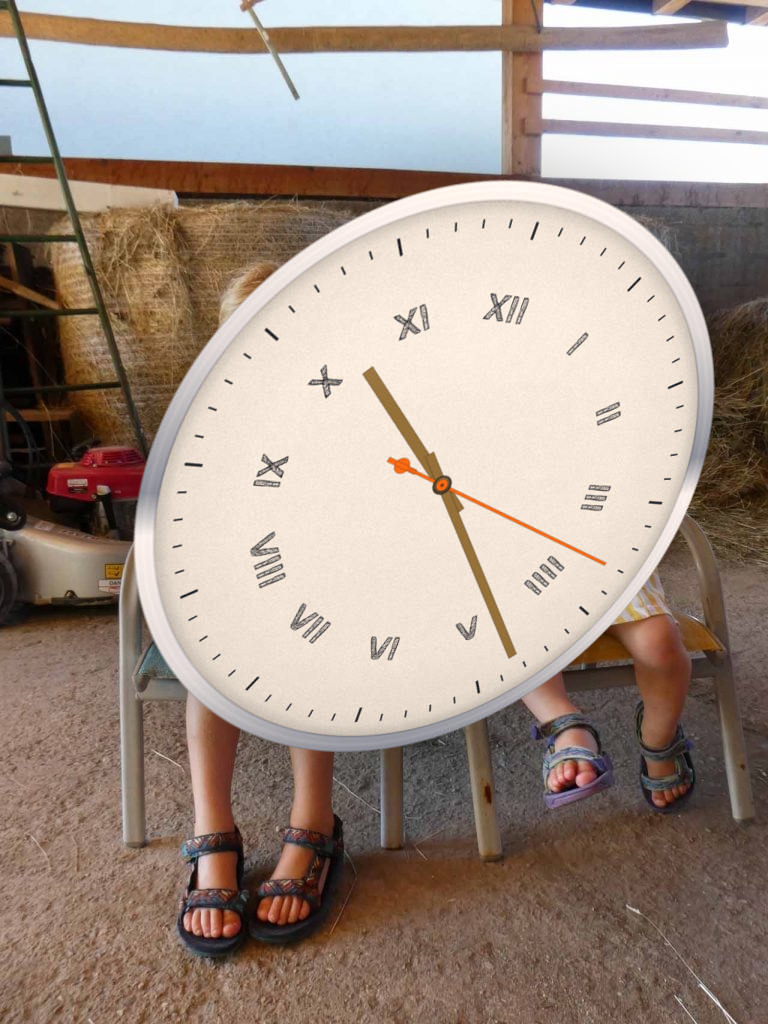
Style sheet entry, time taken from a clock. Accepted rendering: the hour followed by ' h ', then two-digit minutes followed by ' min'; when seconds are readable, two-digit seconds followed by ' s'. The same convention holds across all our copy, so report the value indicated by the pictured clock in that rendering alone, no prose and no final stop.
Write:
10 h 23 min 18 s
